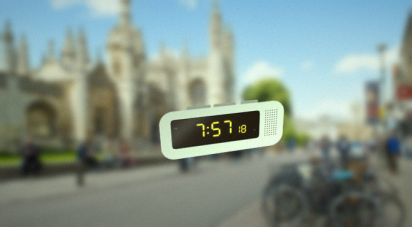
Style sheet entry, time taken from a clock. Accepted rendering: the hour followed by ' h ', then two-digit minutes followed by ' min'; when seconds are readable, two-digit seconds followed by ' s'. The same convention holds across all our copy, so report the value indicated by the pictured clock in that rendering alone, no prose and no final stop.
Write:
7 h 57 min 18 s
